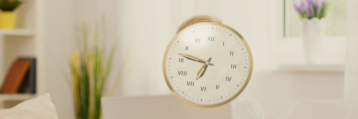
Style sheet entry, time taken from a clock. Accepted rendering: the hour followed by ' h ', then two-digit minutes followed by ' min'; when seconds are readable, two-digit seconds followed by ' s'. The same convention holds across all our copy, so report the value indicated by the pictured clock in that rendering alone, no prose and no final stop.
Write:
6 h 47 min
